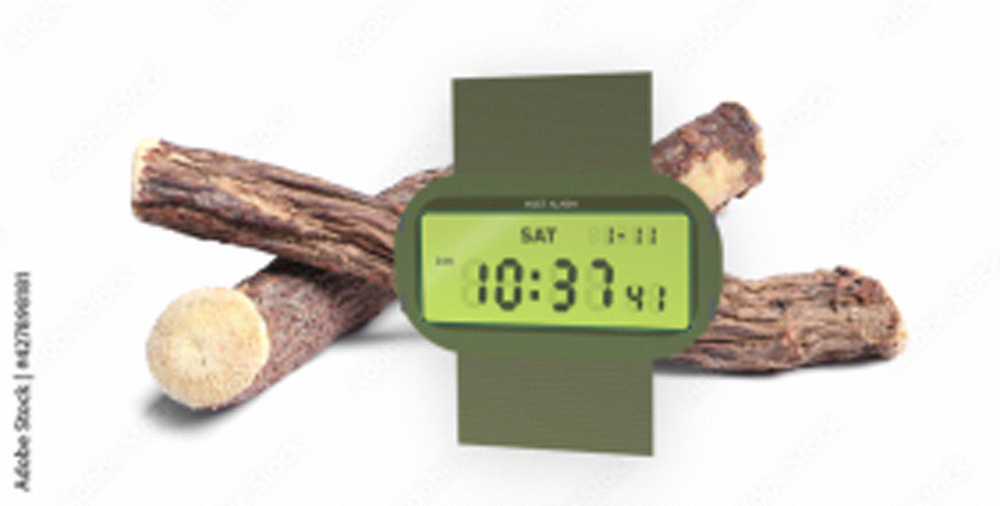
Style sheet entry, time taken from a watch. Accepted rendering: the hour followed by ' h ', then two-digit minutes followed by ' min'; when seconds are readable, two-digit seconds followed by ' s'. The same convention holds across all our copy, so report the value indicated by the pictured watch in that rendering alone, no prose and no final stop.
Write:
10 h 37 min 41 s
